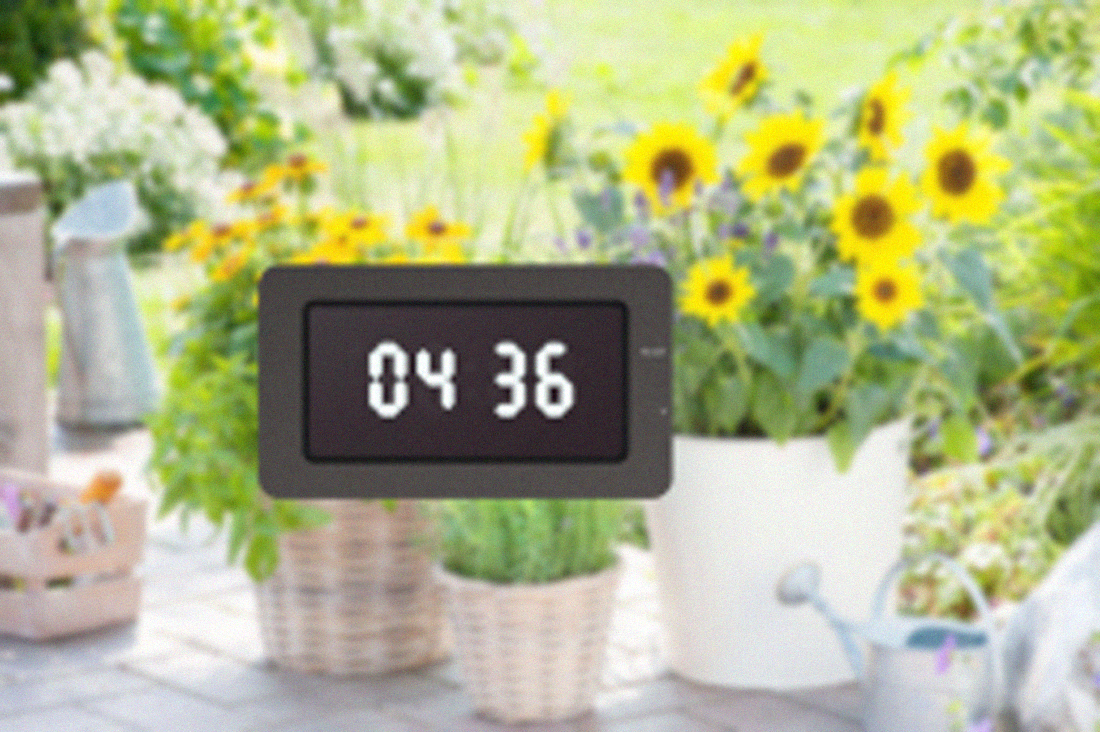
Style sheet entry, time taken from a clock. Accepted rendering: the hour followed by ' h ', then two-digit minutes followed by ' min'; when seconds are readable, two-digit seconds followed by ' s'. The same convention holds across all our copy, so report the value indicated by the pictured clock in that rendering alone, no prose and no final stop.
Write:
4 h 36 min
